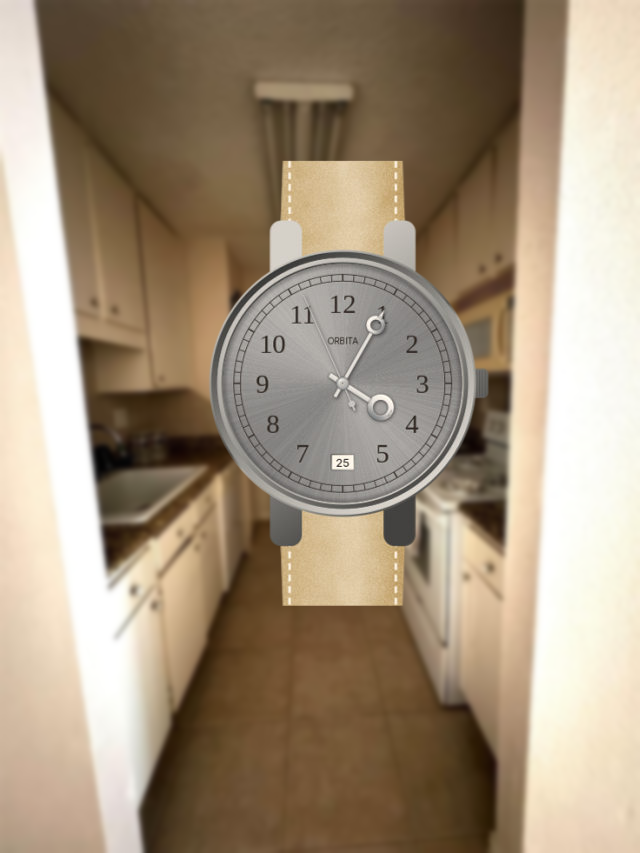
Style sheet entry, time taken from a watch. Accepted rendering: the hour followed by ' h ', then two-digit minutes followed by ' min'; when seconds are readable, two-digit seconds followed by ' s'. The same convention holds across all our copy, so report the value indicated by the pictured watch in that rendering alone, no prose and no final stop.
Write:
4 h 04 min 56 s
